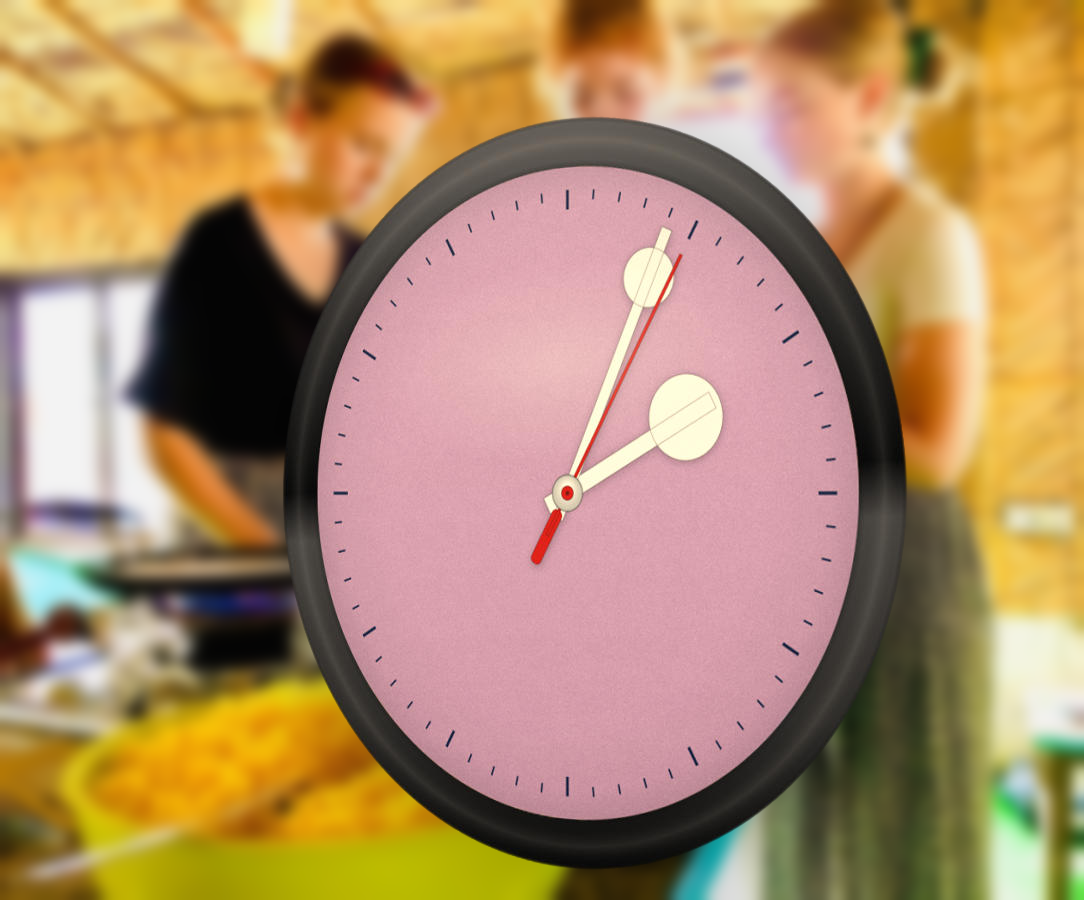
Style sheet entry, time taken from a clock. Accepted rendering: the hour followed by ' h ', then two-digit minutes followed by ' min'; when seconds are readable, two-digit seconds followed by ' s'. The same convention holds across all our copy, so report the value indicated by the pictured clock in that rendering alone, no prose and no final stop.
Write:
2 h 04 min 05 s
